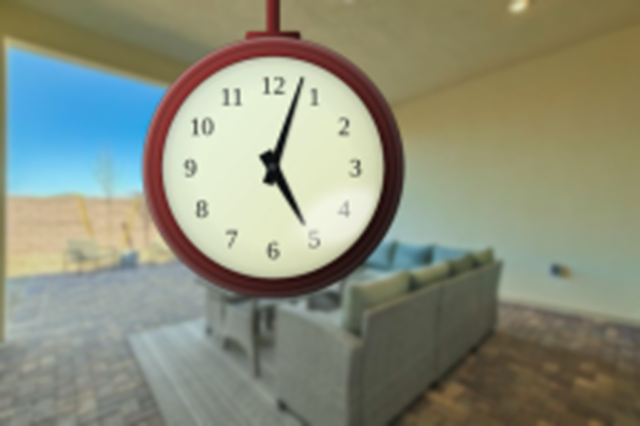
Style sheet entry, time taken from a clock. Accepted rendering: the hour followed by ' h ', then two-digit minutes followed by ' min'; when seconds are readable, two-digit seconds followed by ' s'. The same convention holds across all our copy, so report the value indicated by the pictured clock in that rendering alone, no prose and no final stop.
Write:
5 h 03 min
